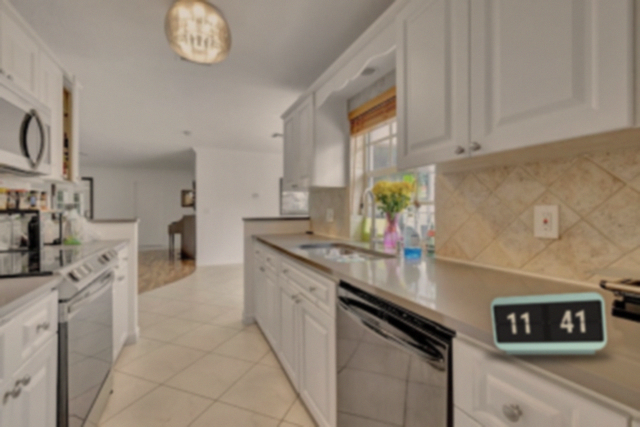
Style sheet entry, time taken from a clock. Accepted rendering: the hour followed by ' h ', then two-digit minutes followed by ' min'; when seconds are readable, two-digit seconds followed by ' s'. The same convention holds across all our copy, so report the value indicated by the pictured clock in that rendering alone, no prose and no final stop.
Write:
11 h 41 min
